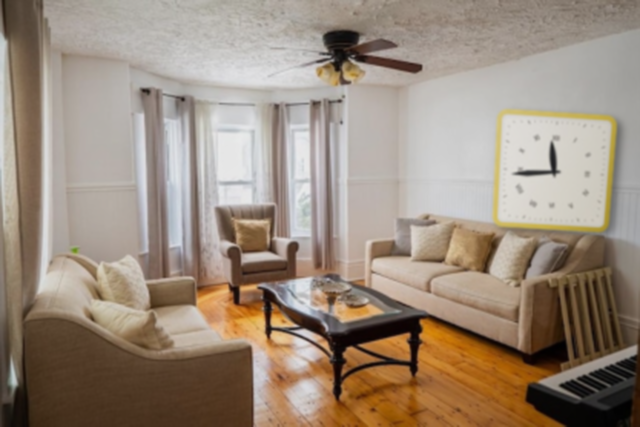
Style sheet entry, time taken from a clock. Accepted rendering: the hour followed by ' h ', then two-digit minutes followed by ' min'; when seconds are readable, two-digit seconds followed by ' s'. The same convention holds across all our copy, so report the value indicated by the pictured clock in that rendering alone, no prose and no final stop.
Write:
11 h 44 min
